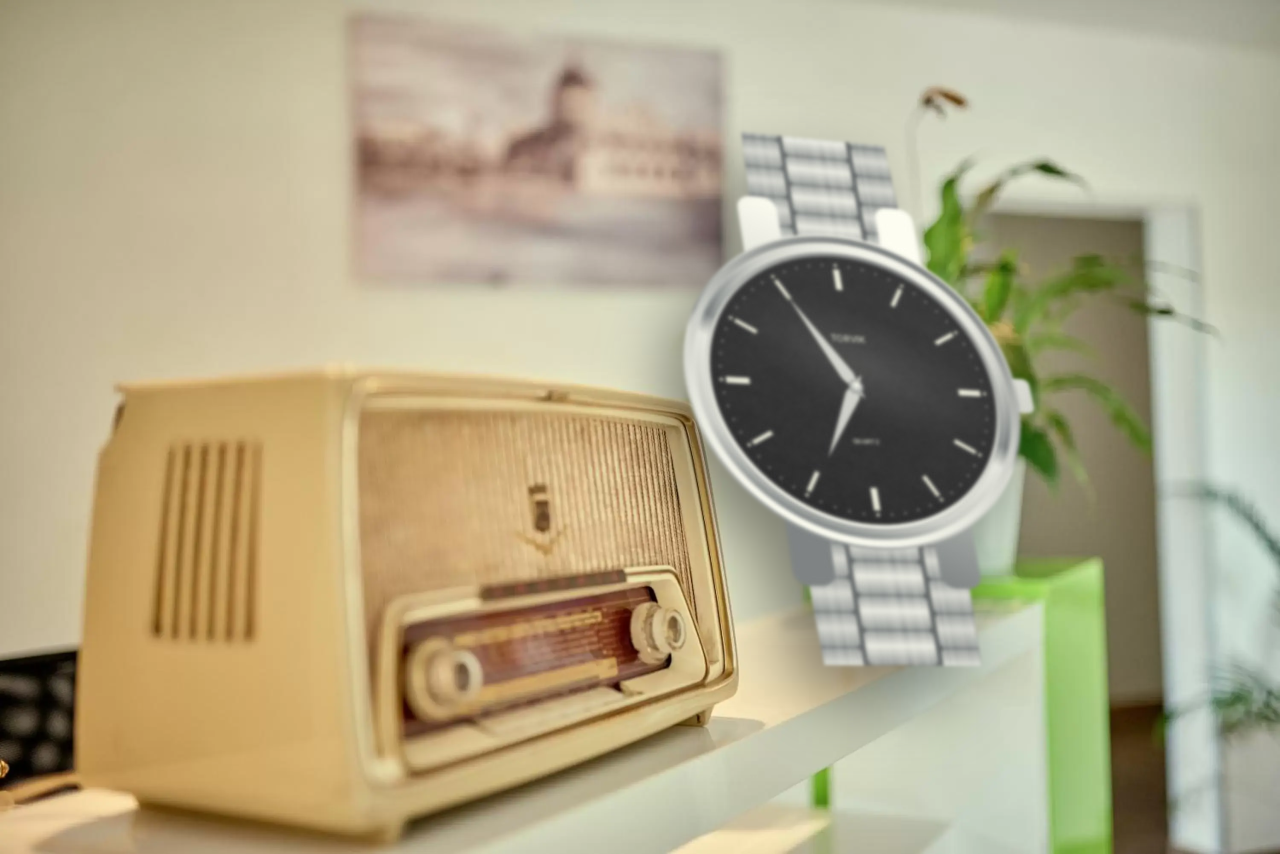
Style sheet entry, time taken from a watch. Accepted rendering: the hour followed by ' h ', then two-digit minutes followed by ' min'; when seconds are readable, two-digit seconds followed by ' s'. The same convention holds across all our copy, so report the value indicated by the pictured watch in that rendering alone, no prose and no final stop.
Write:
6 h 55 min
